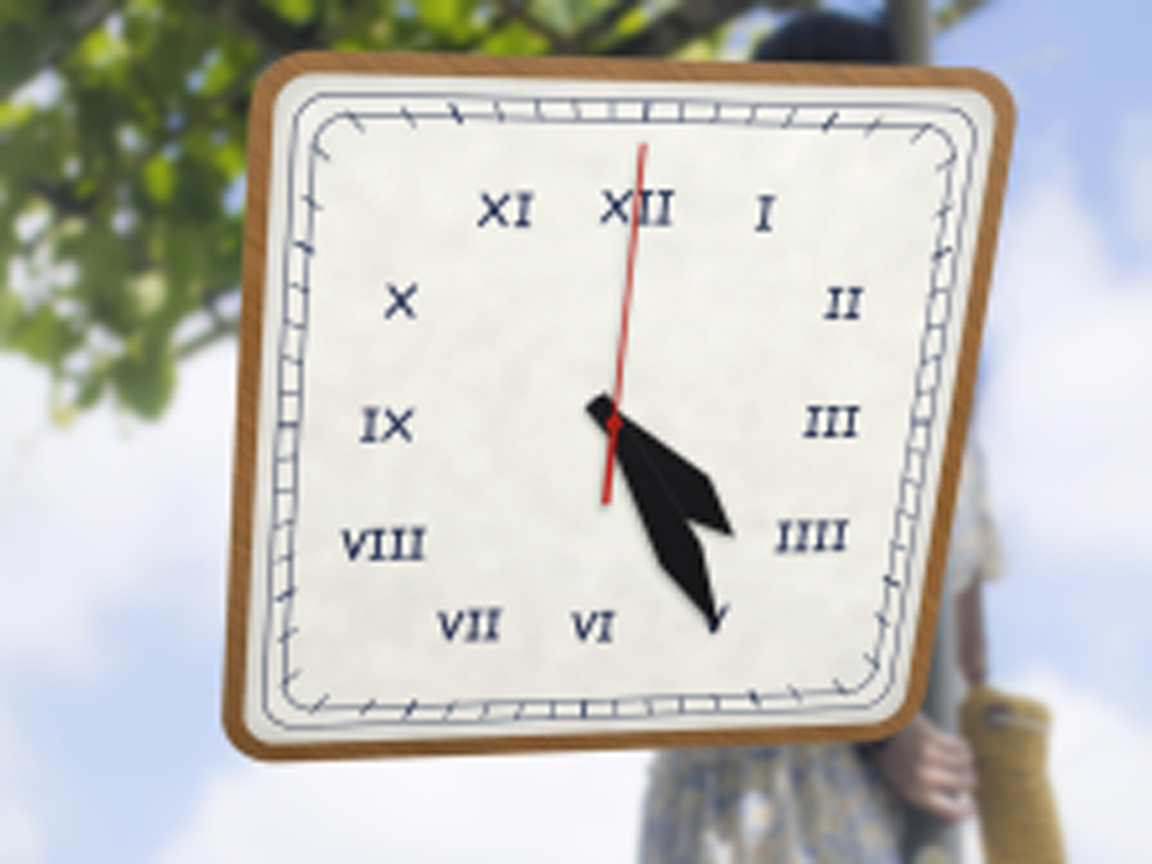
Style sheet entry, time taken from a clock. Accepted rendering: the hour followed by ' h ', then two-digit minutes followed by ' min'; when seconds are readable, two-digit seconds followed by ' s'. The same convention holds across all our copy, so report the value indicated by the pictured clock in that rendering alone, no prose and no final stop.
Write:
4 h 25 min 00 s
